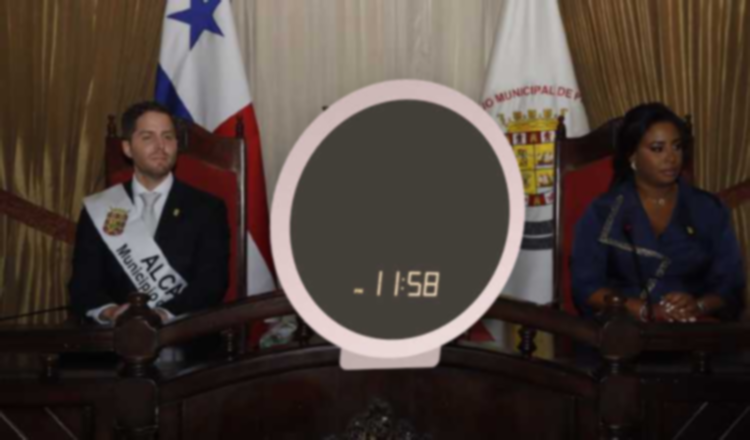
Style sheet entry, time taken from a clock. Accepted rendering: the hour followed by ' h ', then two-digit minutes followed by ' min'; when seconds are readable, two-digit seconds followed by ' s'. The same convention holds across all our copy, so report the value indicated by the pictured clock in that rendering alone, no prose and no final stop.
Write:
11 h 58 min
